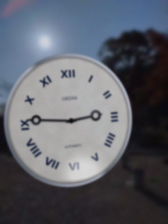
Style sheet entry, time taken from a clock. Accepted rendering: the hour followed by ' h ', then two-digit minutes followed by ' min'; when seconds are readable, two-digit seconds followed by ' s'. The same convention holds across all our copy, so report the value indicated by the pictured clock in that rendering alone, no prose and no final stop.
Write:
2 h 46 min
